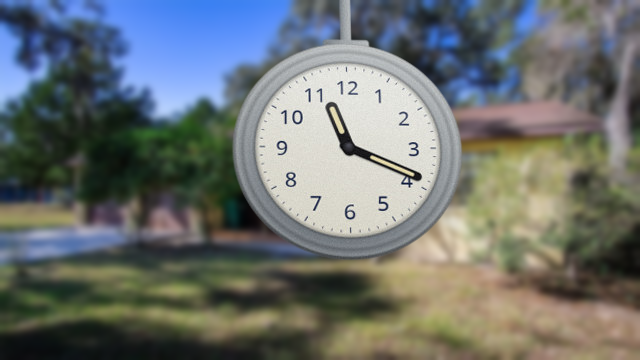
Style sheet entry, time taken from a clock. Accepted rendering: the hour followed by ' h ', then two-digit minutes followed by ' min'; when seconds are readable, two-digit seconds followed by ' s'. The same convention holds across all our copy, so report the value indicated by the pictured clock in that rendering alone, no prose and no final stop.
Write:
11 h 19 min
